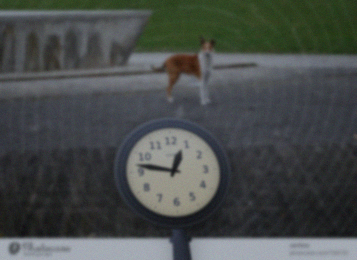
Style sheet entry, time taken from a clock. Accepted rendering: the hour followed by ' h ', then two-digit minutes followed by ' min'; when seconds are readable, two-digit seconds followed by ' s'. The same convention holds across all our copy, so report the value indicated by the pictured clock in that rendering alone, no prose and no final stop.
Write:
12 h 47 min
